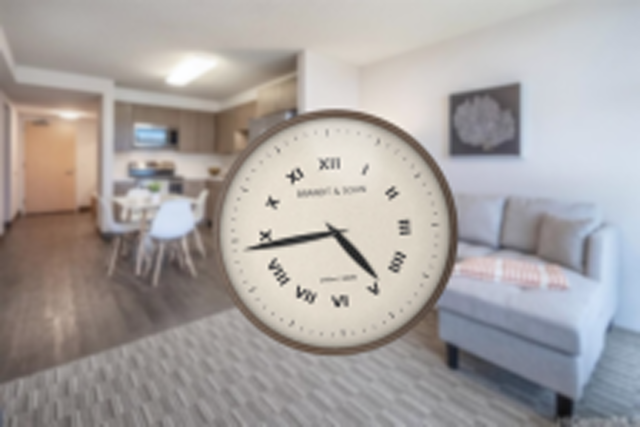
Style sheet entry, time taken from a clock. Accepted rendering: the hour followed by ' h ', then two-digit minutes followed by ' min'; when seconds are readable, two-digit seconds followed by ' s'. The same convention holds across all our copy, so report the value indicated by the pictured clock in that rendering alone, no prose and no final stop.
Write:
4 h 44 min
